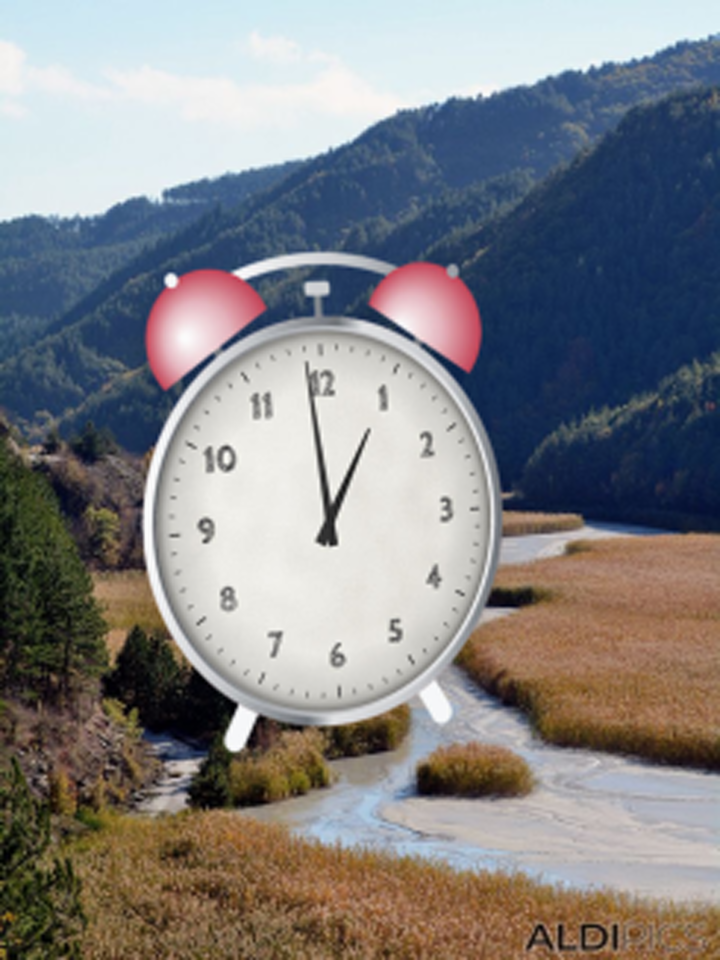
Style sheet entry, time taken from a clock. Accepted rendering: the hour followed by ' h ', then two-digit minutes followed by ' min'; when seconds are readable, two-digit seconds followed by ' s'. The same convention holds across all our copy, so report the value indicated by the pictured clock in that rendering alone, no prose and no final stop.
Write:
12 h 59 min
